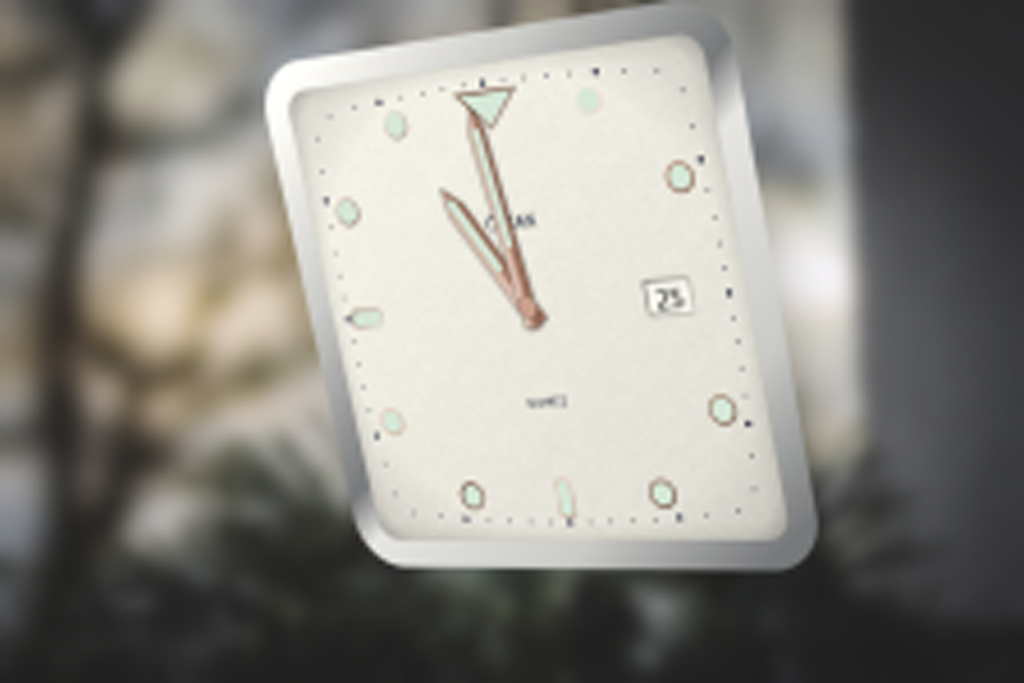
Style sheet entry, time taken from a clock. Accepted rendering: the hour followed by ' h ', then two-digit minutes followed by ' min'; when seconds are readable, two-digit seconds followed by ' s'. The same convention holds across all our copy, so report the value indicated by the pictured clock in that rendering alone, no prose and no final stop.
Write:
10 h 59 min
